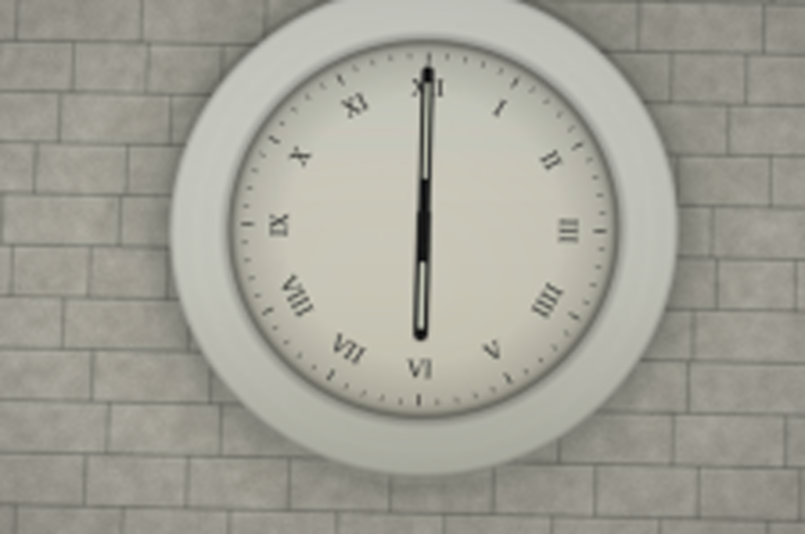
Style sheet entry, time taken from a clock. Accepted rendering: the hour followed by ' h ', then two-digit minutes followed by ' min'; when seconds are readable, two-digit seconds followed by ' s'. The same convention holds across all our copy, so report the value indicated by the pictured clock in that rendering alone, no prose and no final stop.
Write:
6 h 00 min
